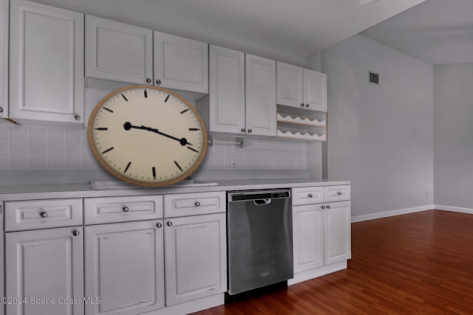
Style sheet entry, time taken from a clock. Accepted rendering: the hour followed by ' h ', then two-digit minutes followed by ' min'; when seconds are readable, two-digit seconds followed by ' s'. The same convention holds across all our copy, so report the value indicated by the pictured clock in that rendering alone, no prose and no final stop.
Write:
9 h 19 min
